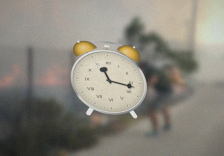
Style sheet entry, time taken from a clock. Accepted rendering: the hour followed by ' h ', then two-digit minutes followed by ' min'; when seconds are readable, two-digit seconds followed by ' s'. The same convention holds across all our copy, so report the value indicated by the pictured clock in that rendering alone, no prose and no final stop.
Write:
11 h 17 min
